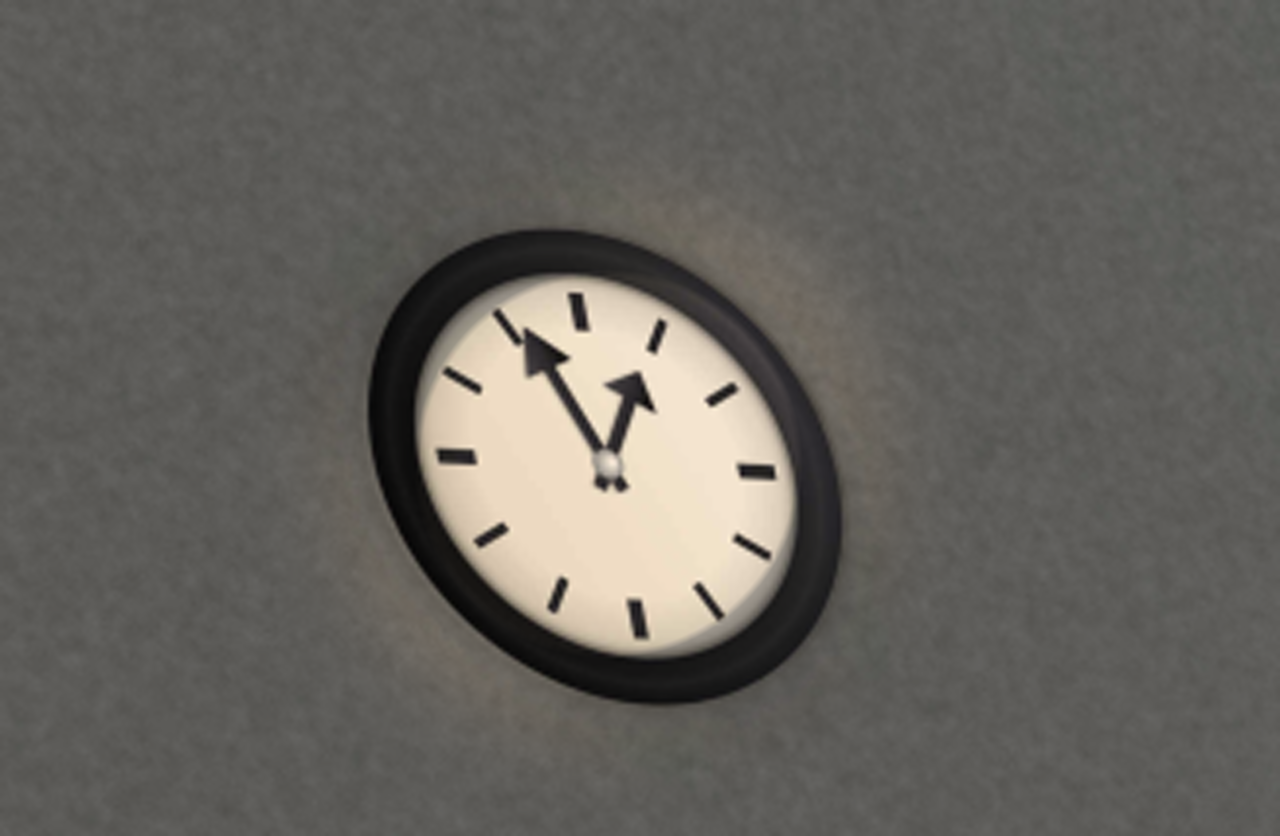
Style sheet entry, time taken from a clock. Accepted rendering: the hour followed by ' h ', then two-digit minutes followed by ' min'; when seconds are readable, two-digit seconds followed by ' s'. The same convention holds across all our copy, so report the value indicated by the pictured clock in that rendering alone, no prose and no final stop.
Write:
12 h 56 min
